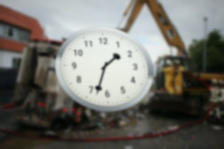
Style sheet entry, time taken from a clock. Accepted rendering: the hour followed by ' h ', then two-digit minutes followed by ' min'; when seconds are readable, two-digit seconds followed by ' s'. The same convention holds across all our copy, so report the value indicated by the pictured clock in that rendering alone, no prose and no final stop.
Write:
1 h 33 min
